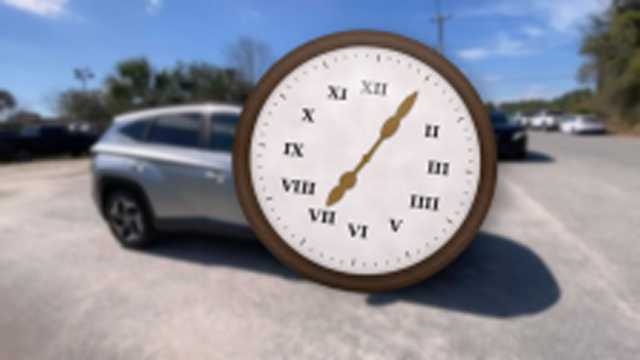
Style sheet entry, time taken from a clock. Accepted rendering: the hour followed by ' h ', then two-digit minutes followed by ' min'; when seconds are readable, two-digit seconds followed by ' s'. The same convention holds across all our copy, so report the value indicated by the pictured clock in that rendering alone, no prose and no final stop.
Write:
7 h 05 min
